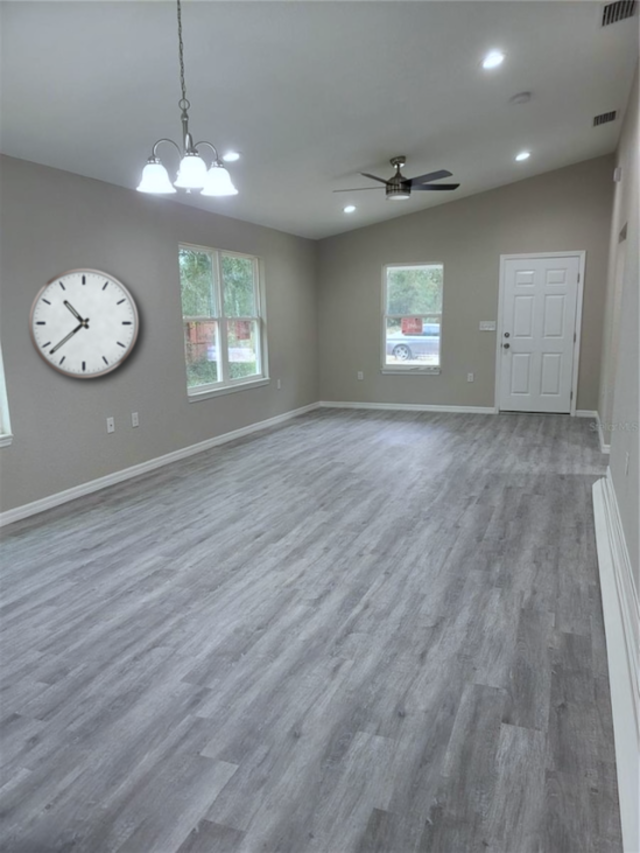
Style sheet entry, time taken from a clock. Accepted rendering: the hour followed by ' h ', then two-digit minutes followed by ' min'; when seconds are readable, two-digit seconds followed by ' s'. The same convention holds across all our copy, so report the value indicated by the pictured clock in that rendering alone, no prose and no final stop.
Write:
10 h 38 min
